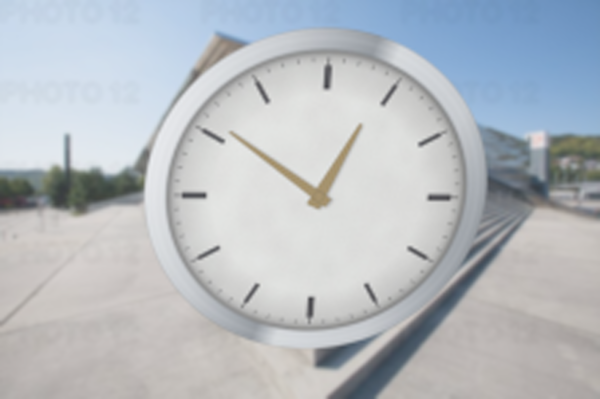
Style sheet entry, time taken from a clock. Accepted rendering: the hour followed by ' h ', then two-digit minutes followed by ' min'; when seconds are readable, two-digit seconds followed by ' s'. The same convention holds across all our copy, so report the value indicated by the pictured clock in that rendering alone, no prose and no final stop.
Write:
12 h 51 min
